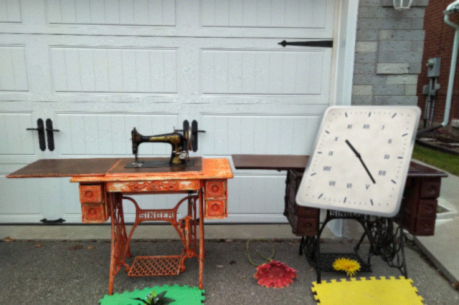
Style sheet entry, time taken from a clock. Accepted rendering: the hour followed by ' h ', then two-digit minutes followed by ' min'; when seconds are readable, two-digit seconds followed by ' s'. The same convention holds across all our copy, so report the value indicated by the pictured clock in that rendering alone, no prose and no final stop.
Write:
10 h 23 min
